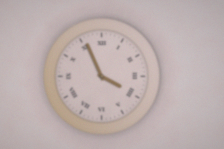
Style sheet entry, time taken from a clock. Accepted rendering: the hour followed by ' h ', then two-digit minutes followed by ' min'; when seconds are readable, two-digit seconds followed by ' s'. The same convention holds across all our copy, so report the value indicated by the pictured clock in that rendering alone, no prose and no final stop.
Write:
3 h 56 min
